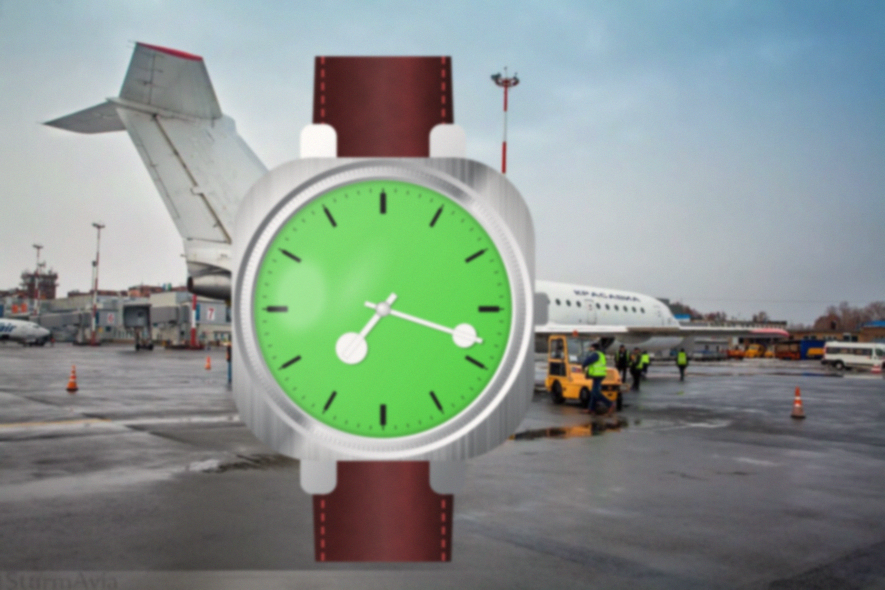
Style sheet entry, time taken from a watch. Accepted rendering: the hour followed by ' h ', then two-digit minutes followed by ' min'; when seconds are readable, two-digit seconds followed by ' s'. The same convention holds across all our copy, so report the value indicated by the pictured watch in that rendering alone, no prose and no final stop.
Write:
7 h 18 min
